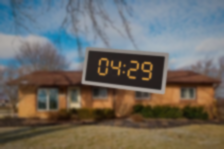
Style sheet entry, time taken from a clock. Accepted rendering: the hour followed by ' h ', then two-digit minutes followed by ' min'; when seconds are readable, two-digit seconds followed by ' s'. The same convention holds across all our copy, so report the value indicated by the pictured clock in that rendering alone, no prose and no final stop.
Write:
4 h 29 min
